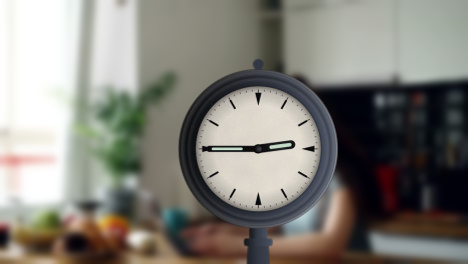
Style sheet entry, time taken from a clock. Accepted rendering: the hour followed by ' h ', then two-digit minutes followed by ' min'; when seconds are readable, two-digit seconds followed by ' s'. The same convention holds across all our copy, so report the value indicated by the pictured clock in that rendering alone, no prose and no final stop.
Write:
2 h 45 min
